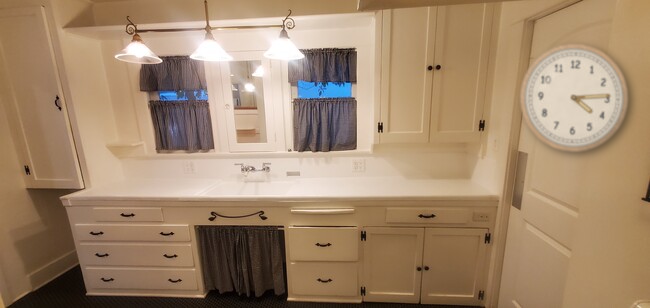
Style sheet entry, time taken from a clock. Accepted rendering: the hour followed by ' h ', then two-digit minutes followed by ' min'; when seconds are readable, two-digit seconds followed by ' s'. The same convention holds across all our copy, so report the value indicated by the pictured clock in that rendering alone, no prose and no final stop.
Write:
4 h 14 min
